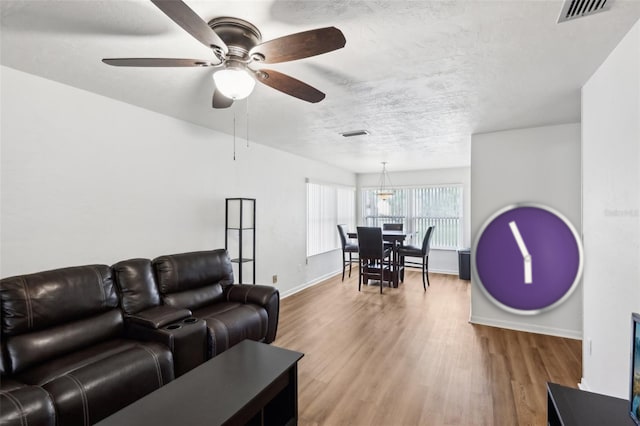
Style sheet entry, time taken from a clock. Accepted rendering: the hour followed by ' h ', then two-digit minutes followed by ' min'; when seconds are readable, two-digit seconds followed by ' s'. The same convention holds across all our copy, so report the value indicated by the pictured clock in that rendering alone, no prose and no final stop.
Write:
5 h 56 min
